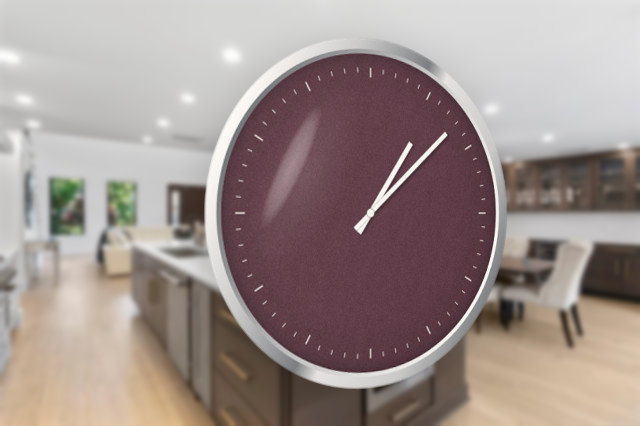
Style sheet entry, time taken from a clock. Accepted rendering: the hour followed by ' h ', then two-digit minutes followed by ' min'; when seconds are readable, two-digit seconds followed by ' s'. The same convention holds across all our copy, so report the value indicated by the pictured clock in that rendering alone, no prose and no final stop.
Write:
1 h 08 min
